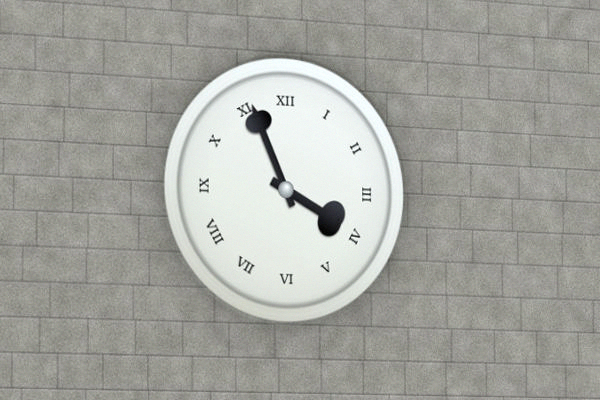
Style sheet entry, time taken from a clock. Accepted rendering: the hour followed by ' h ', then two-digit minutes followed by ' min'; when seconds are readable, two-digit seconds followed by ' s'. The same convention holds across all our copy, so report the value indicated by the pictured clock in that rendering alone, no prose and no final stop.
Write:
3 h 56 min
